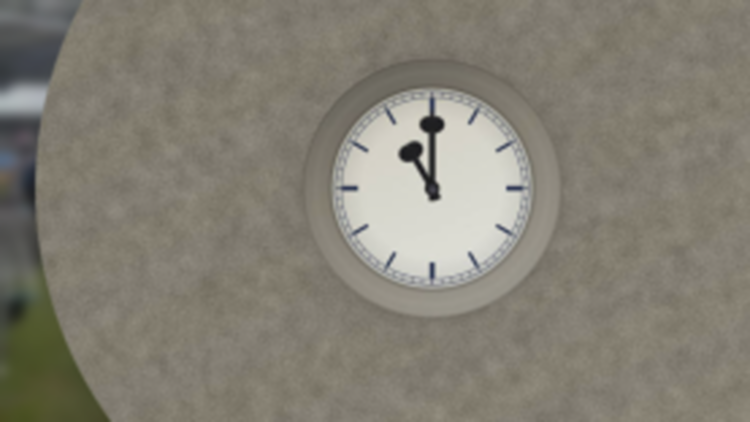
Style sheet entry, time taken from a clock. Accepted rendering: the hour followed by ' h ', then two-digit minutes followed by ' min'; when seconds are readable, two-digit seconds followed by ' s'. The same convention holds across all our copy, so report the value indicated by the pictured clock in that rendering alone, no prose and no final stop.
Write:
11 h 00 min
